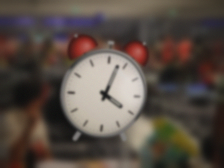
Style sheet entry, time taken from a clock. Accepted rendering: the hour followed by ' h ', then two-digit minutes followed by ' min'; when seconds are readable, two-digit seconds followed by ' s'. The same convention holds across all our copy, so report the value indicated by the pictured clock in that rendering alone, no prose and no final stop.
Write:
4 h 03 min
